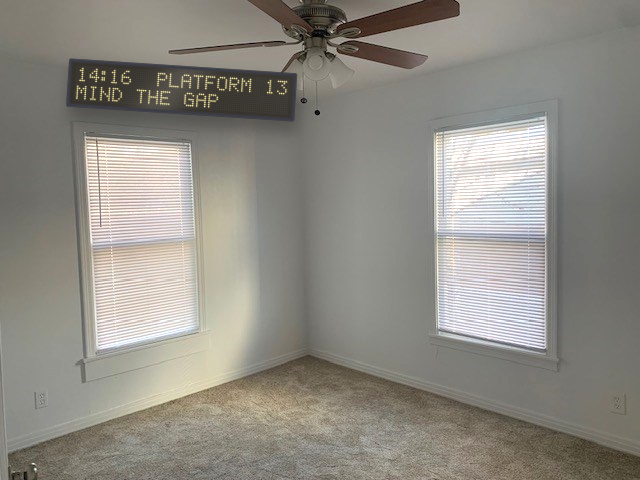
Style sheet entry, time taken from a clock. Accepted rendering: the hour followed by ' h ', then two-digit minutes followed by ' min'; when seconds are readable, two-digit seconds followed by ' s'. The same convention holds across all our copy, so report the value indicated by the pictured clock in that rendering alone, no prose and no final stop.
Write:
14 h 16 min
